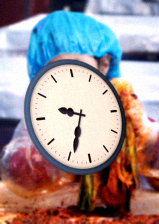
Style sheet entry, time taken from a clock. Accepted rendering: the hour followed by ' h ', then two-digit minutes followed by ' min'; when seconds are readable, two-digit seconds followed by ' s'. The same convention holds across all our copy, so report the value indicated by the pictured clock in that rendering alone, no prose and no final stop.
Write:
9 h 34 min
